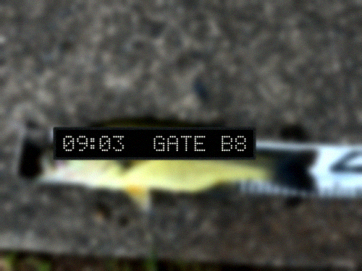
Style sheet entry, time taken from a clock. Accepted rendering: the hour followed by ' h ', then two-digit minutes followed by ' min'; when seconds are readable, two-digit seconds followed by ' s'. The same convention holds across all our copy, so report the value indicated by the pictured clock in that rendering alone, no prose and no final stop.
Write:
9 h 03 min
